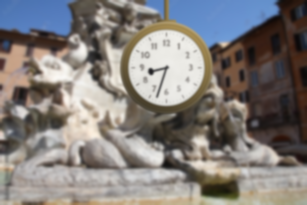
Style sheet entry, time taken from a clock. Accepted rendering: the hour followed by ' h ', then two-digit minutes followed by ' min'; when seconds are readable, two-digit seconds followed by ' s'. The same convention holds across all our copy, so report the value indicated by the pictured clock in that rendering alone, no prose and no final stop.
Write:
8 h 33 min
